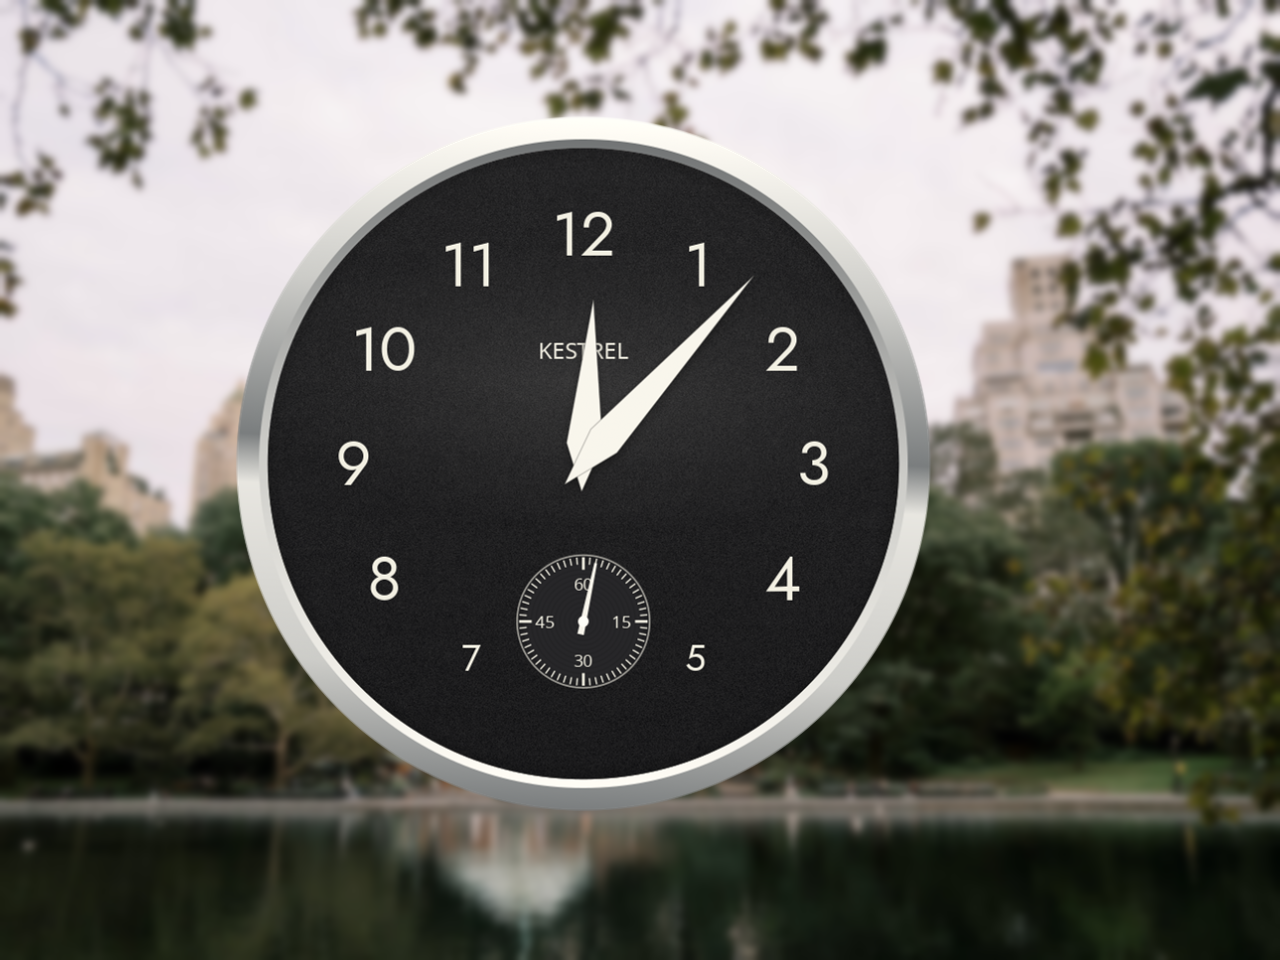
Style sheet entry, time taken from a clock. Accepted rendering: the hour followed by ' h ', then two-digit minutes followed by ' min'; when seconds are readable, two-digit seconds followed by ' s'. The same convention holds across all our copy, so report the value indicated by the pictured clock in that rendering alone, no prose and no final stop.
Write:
12 h 07 min 02 s
